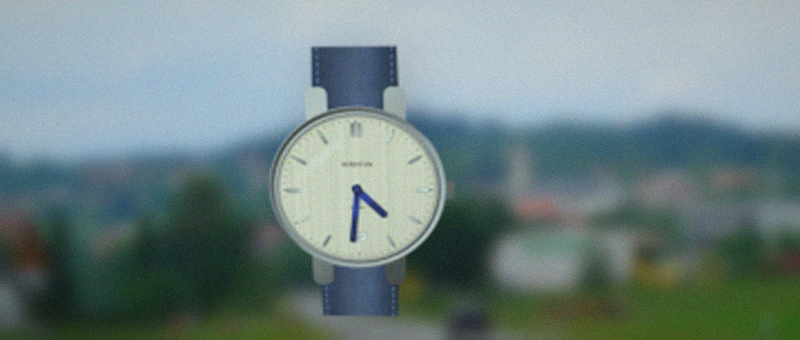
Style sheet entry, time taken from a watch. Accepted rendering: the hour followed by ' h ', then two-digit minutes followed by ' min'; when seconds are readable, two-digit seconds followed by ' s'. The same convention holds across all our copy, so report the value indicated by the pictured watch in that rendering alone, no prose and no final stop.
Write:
4 h 31 min
